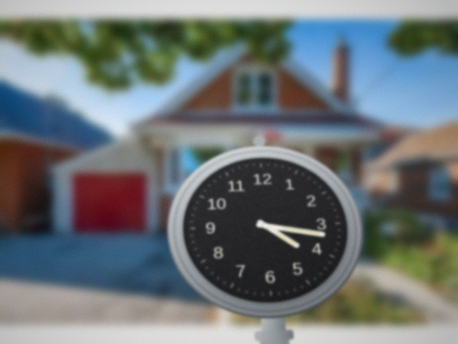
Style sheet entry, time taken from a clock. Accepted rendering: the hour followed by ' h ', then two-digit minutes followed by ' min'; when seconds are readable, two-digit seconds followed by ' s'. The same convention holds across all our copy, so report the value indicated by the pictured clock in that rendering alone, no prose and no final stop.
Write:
4 h 17 min
